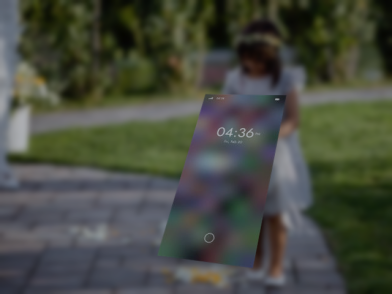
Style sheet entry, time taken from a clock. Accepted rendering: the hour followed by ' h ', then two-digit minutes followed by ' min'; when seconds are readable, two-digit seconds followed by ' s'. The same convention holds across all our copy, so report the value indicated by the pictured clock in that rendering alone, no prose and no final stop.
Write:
4 h 36 min
